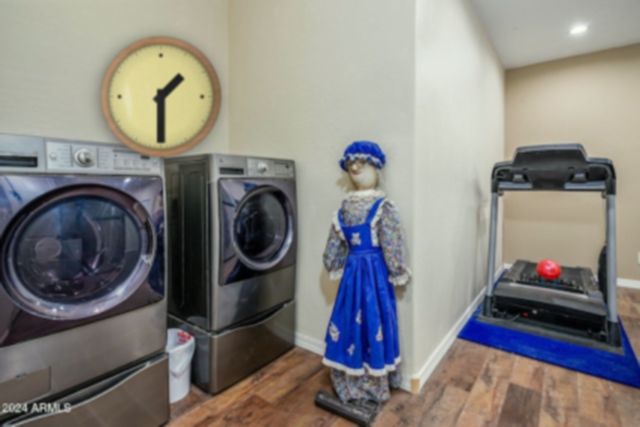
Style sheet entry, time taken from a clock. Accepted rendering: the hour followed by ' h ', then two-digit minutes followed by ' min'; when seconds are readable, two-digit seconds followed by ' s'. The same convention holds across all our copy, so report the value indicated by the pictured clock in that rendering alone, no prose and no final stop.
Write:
1 h 30 min
